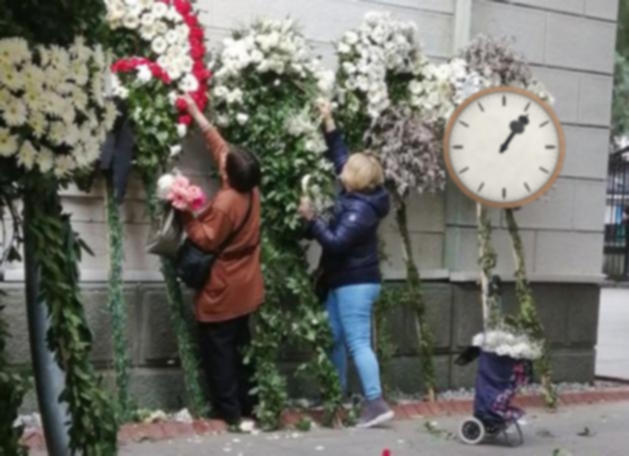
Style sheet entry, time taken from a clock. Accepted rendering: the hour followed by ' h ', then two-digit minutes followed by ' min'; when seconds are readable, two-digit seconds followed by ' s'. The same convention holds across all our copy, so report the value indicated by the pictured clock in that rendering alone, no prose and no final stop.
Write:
1 h 06 min
